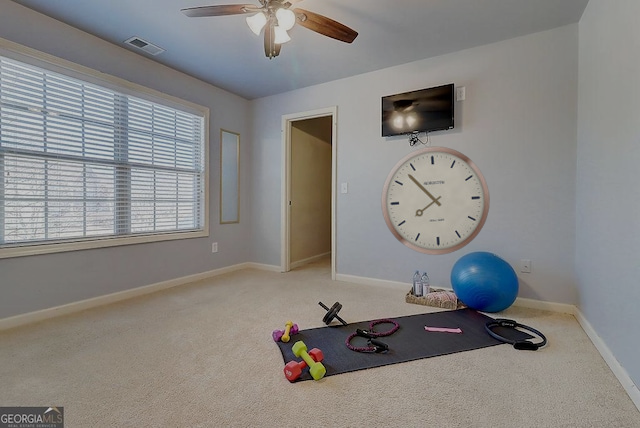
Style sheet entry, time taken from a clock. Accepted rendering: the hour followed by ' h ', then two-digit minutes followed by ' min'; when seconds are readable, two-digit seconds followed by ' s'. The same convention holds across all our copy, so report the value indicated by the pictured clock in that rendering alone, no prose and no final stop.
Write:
7 h 53 min
